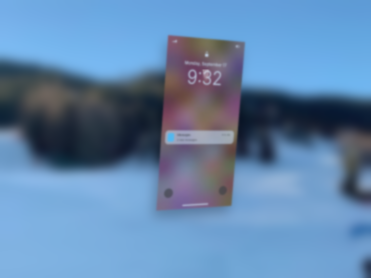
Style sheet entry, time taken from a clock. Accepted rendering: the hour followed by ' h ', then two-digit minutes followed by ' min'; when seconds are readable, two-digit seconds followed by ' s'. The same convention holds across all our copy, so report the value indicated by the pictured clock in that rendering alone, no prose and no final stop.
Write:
9 h 32 min
